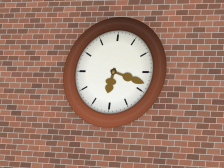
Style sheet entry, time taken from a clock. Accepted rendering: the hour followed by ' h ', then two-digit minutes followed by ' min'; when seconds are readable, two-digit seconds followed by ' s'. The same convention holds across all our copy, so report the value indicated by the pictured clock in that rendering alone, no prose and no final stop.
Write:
6 h 18 min
